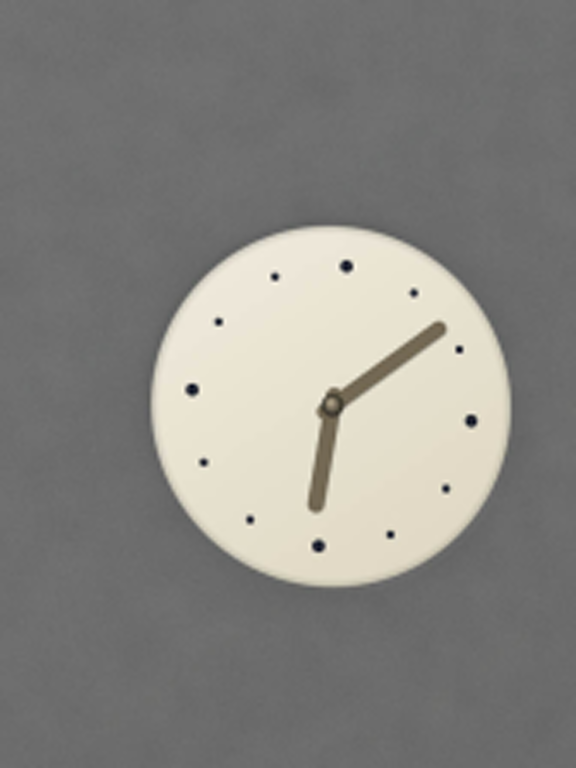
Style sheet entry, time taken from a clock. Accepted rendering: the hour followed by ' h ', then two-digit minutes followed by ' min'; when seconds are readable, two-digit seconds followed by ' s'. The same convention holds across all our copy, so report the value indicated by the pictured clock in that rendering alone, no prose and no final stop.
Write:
6 h 08 min
